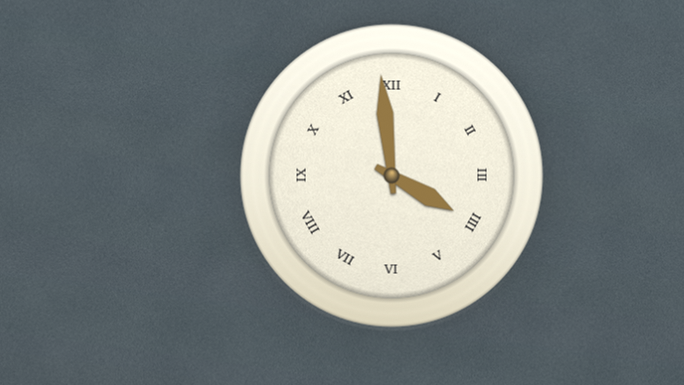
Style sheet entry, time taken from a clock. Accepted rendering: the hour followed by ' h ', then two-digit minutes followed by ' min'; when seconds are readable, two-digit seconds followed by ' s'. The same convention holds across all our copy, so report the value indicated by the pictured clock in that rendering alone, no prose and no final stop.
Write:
3 h 59 min
